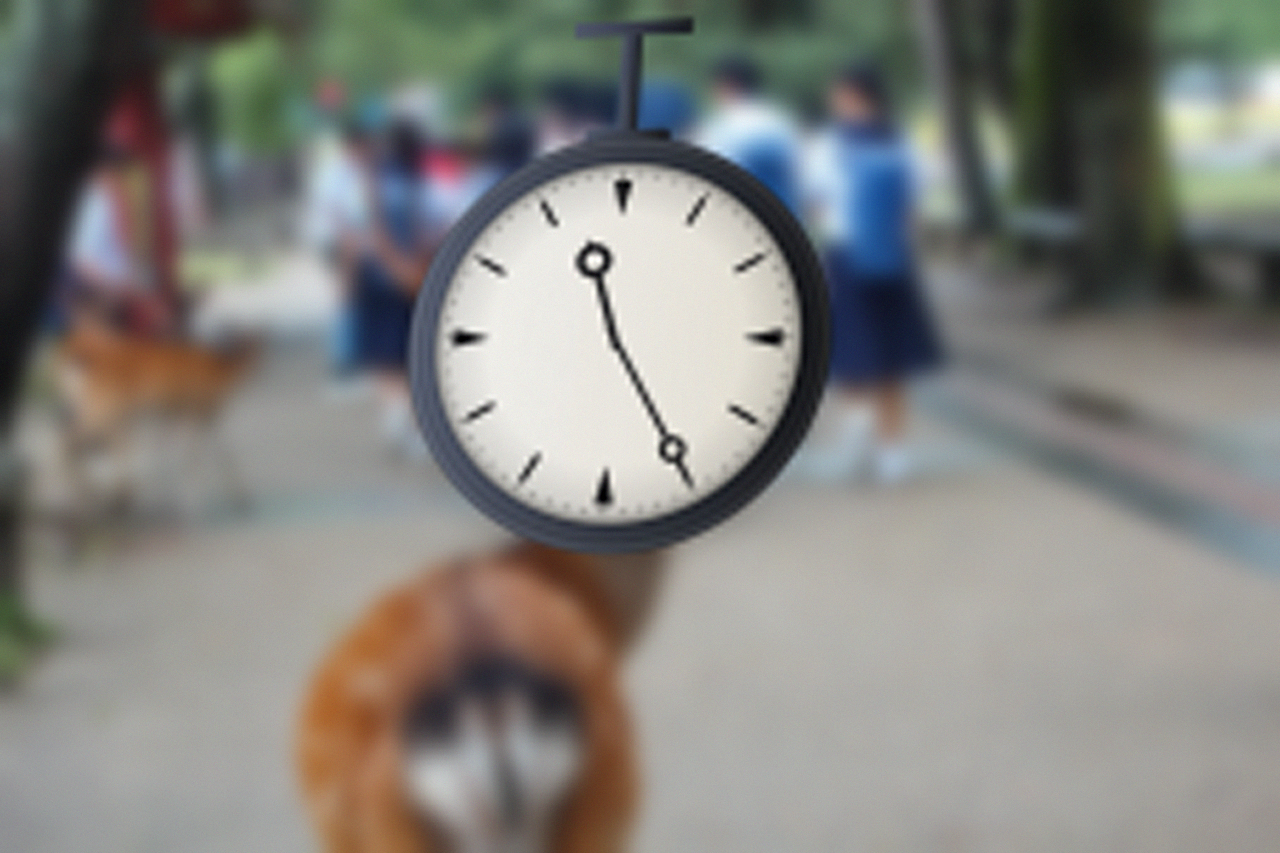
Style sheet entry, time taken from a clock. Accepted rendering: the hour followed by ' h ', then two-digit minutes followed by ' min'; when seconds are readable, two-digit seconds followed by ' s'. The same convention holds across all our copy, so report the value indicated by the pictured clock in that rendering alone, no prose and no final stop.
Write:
11 h 25 min
